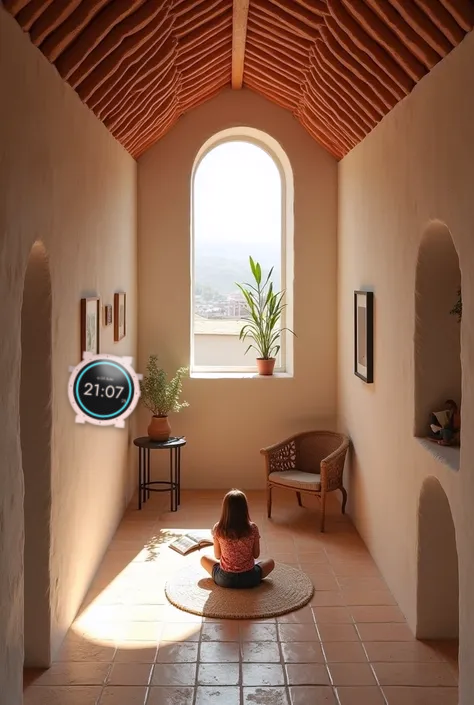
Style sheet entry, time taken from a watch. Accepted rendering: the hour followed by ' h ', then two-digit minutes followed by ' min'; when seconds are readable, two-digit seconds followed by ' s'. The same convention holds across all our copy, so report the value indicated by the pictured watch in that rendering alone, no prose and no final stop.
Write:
21 h 07 min
